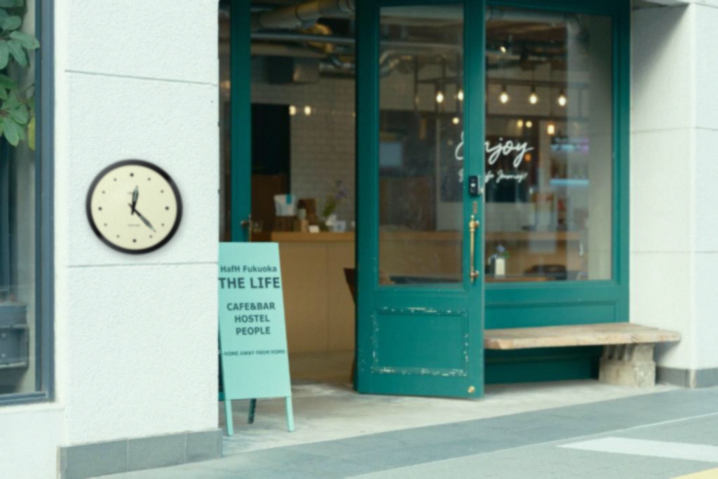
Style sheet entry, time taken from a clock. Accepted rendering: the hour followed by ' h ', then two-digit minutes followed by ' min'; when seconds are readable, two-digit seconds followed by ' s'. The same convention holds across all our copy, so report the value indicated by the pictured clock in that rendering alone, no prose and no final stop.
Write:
12 h 23 min
